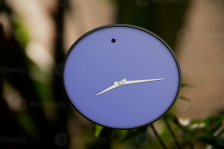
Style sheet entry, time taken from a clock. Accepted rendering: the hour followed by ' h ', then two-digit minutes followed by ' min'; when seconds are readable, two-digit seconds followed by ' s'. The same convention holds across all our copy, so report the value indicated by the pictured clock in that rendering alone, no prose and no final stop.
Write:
8 h 15 min
